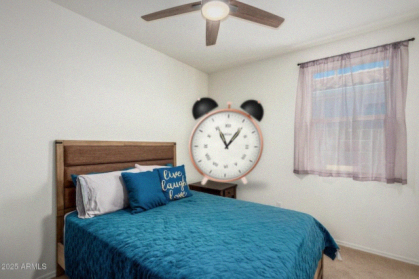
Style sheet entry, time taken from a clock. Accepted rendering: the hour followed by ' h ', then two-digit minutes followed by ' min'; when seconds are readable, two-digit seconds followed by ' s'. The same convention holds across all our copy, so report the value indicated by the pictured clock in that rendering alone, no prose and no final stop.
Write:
11 h 06 min
